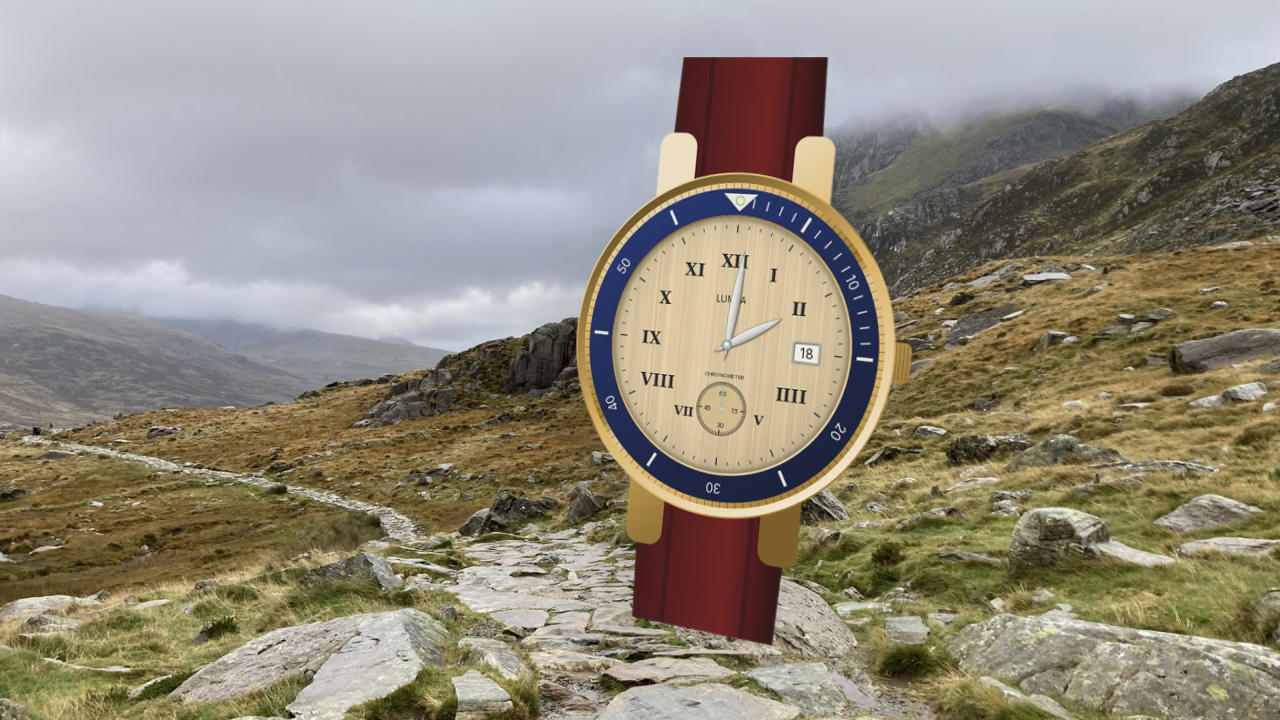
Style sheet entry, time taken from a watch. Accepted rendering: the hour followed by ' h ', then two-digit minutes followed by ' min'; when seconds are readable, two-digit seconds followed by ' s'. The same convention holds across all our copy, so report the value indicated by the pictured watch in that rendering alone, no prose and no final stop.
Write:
2 h 01 min
